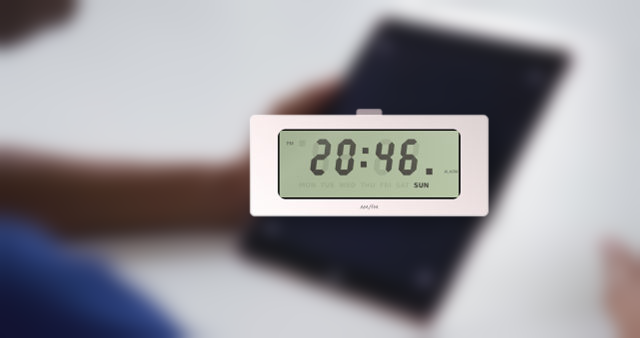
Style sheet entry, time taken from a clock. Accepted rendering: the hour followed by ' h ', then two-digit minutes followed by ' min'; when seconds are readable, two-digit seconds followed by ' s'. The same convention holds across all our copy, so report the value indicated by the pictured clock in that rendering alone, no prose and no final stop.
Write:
20 h 46 min
